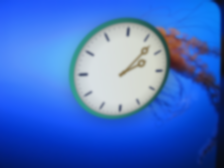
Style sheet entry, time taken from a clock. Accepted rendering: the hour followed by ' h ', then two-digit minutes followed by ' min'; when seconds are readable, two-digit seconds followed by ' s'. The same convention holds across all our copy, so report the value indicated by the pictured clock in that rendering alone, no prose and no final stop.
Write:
2 h 07 min
